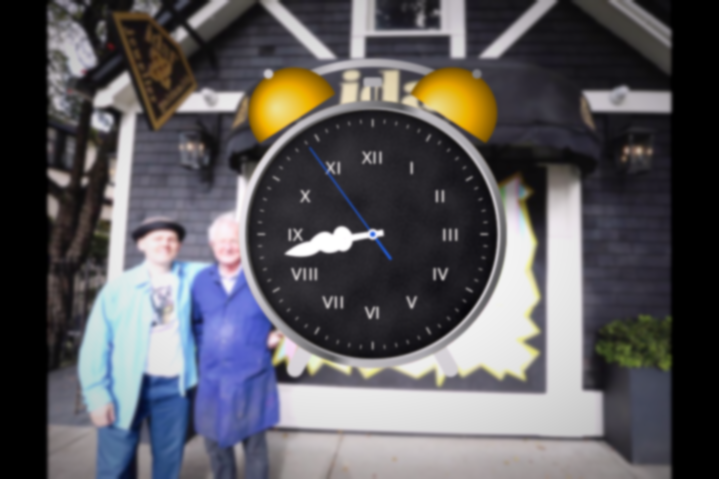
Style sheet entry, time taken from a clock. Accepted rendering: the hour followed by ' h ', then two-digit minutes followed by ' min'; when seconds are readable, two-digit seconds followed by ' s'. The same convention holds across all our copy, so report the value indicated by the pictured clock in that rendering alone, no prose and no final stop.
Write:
8 h 42 min 54 s
